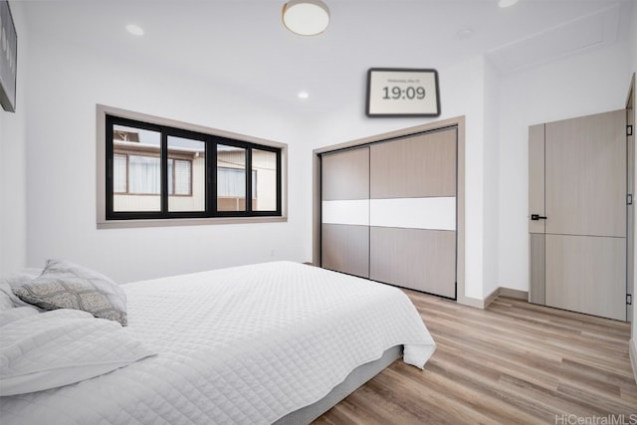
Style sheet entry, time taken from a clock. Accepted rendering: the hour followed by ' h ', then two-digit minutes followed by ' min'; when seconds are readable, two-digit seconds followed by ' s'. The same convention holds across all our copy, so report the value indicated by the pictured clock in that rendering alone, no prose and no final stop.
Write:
19 h 09 min
